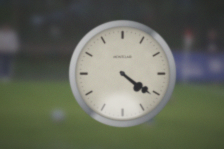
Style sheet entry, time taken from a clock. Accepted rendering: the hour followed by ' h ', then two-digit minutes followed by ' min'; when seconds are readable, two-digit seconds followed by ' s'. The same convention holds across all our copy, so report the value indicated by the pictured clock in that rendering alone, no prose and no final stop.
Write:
4 h 21 min
